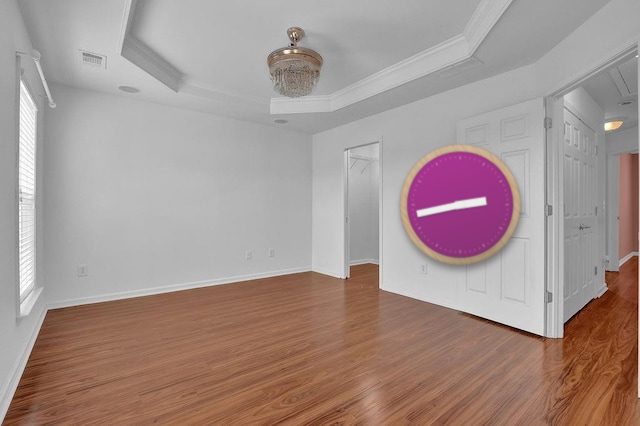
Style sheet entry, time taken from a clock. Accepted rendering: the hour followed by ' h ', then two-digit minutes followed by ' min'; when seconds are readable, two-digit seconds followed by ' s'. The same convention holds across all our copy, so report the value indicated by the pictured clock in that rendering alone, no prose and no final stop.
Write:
2 h 43 min
